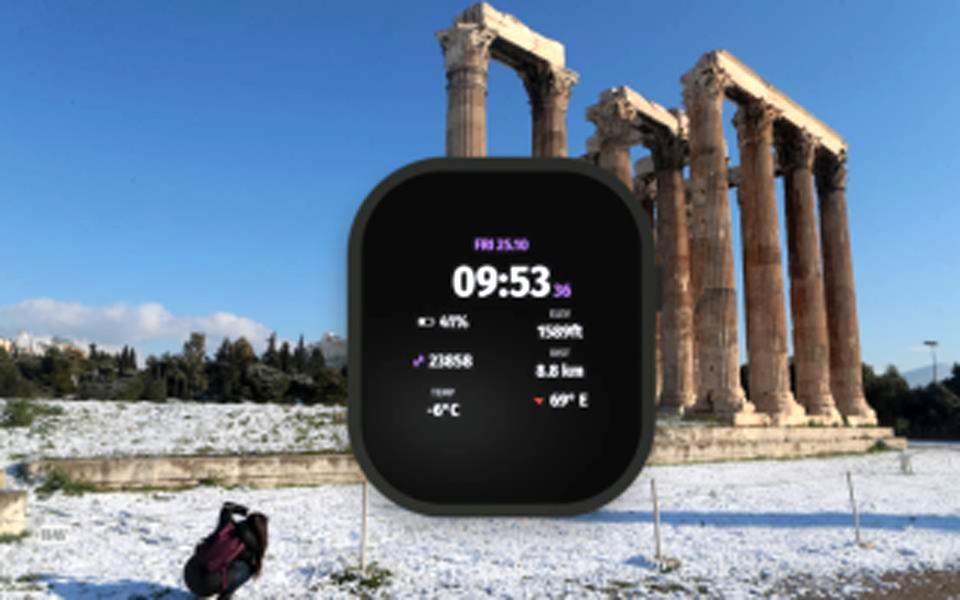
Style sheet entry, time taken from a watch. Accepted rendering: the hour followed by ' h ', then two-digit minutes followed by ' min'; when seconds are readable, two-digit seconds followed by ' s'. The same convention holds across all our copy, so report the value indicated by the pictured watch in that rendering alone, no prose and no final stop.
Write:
9 h 53 min
